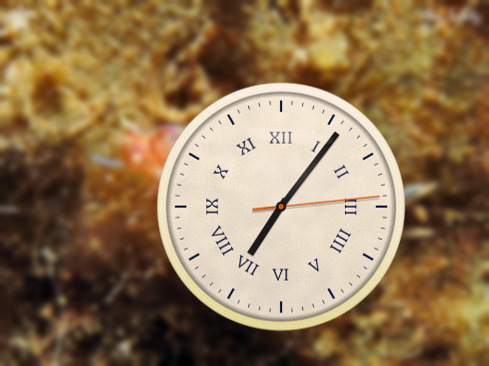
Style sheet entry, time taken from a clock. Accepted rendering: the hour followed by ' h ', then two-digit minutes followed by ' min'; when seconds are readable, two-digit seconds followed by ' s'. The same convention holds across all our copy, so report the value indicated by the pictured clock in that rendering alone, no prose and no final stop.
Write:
7 h 06 min 14 s
